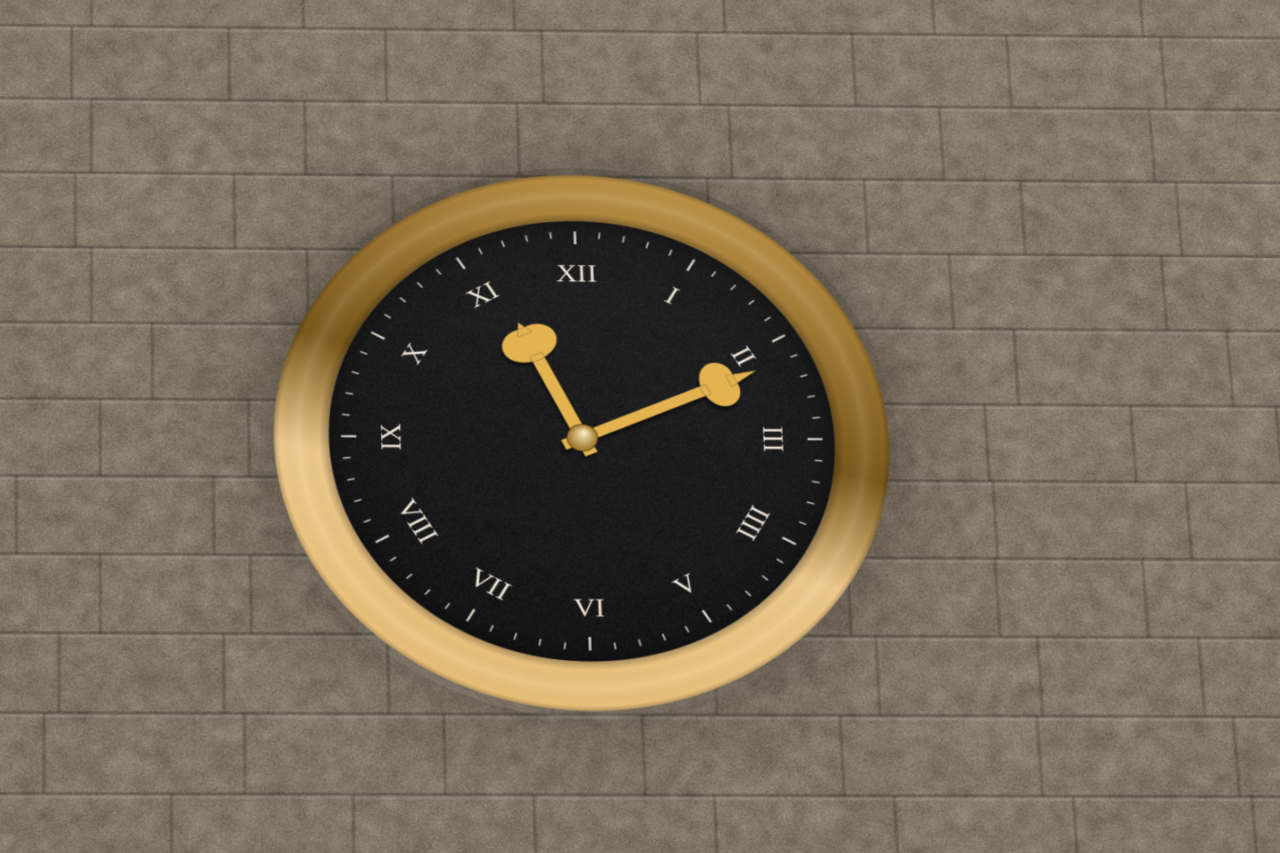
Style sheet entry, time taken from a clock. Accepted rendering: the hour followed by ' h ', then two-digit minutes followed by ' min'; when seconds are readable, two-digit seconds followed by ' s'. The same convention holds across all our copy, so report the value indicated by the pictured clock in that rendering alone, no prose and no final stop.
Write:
11 h 11 min
